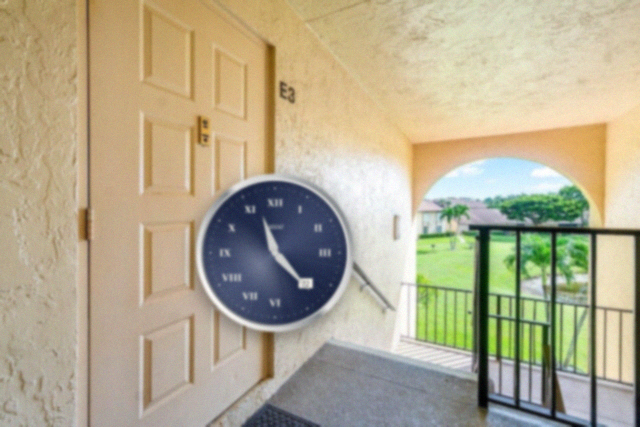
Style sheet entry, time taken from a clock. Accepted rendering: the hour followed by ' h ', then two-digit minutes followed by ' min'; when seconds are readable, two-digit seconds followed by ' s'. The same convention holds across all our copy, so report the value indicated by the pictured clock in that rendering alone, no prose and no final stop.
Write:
11 h 23 min
